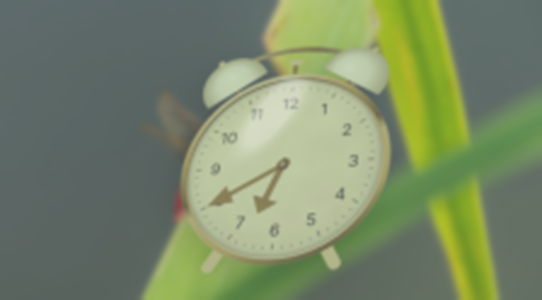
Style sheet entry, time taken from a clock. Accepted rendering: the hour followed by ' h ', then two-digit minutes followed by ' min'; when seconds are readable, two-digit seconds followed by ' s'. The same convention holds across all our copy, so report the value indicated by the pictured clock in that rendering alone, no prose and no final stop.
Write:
6 h 40 min
